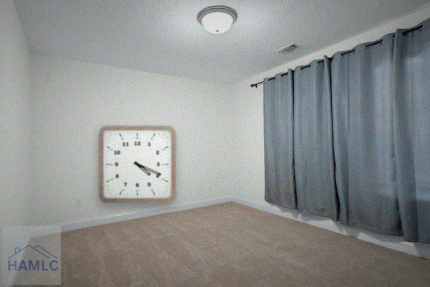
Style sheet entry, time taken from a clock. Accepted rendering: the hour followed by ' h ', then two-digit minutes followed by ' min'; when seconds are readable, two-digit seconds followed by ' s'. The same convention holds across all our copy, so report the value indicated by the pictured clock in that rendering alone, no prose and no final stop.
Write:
4 h 19 min
